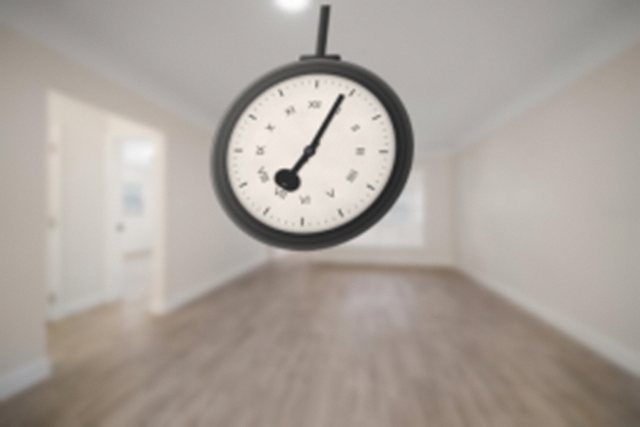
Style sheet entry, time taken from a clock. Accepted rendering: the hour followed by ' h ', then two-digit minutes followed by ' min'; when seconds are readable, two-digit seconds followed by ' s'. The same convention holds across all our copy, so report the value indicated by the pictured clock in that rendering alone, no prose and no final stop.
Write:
7 h 04 min
